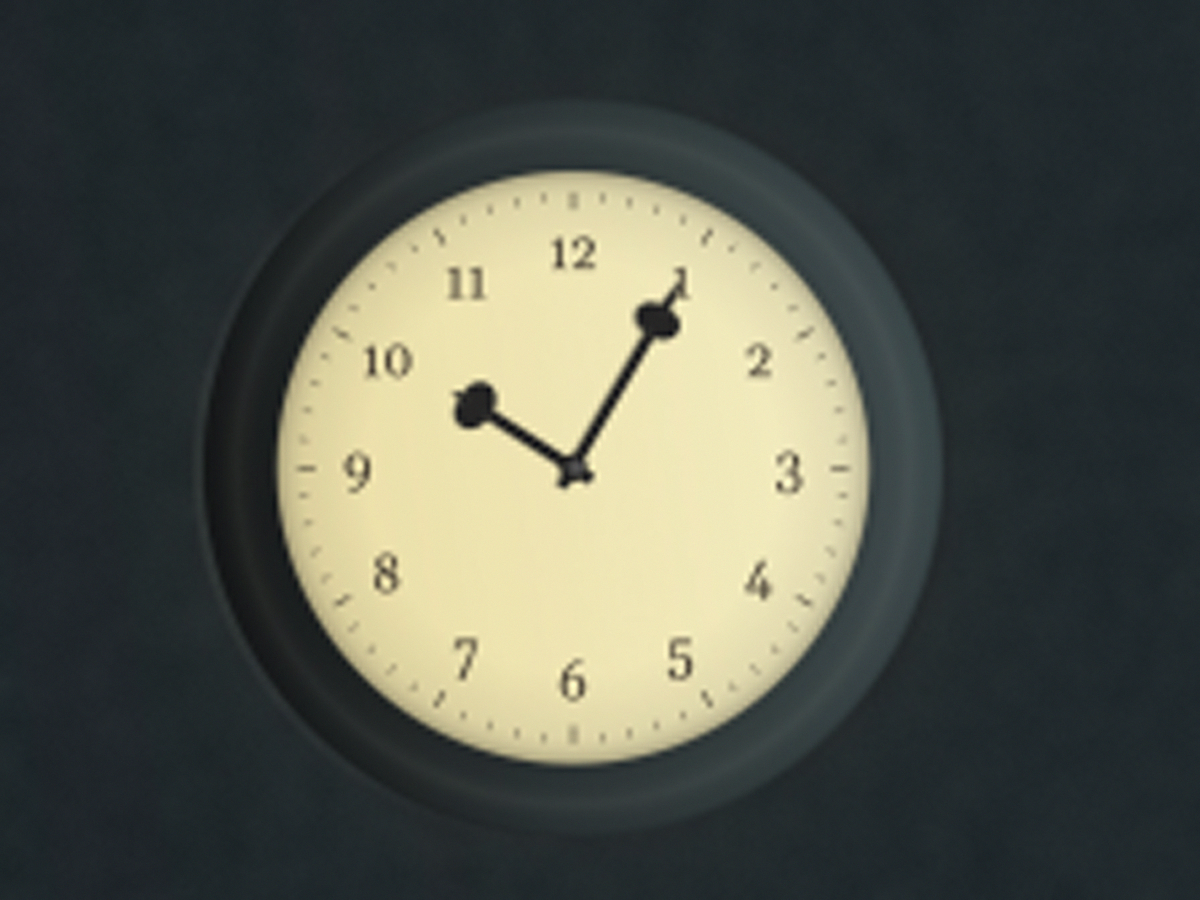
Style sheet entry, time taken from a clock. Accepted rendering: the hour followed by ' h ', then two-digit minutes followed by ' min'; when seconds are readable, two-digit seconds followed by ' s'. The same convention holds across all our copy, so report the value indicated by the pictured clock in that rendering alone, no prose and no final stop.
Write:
10 h 05 min
